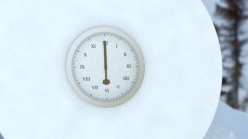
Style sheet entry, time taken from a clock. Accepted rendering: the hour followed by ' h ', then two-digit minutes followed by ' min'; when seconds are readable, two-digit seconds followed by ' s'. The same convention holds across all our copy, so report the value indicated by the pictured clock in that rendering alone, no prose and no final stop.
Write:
6 h 00 min
